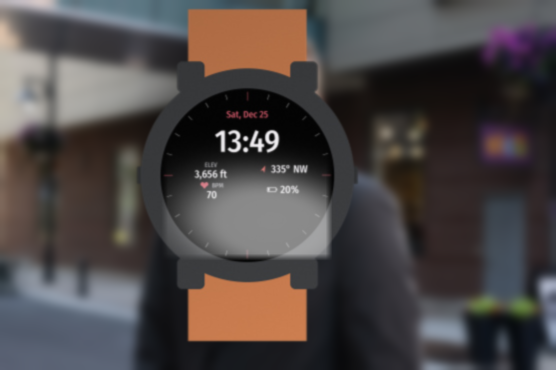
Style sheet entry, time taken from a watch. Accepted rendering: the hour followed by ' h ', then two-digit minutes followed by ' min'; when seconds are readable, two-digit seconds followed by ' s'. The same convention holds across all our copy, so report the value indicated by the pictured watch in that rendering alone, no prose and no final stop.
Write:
13 h 49 min
